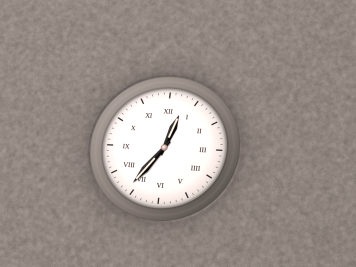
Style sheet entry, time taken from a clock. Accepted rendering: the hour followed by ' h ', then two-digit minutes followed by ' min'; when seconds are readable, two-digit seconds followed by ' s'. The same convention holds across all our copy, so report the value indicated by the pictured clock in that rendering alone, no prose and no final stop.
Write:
12 h 36 min
